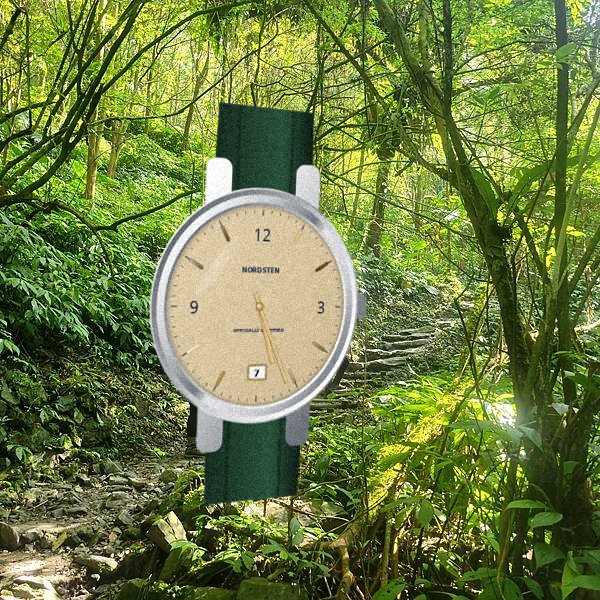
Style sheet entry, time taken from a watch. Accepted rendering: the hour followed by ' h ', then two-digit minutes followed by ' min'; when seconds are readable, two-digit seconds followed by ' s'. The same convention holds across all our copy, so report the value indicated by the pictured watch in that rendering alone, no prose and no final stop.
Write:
5 h 26 min
